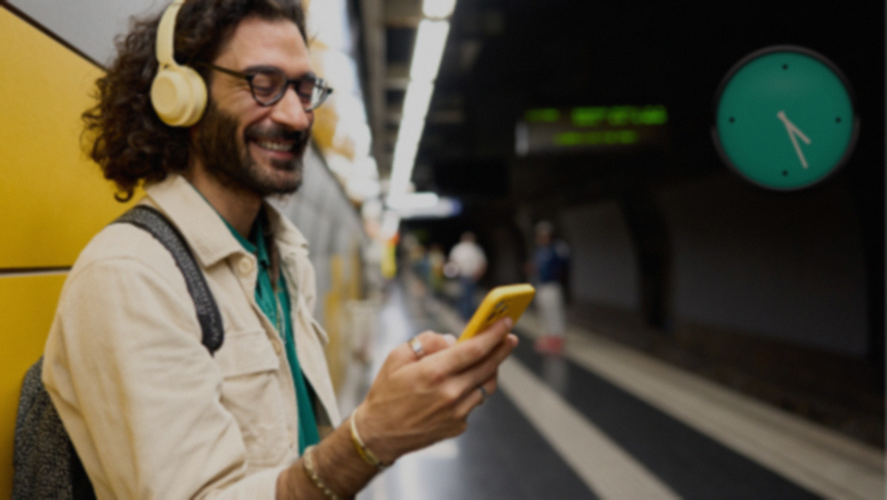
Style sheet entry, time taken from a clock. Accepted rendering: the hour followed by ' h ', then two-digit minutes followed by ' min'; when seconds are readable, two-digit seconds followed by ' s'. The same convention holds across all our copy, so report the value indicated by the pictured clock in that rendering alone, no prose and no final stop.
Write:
4 h 26 min
